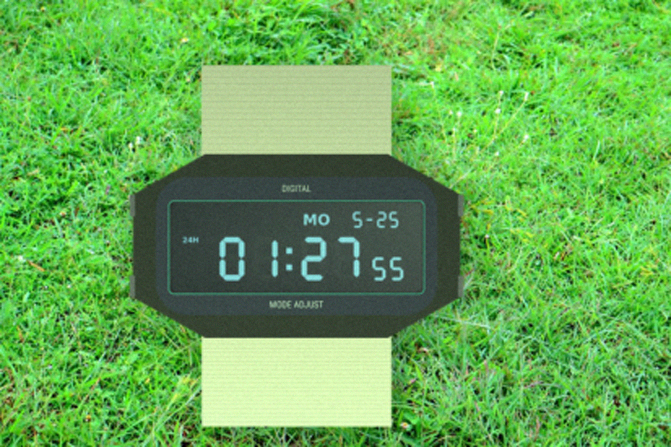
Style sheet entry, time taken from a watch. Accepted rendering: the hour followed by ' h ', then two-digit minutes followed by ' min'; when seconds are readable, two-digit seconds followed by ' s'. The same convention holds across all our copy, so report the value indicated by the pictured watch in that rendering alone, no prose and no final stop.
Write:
1 h 27 min 55 s
